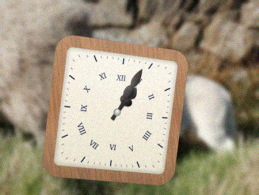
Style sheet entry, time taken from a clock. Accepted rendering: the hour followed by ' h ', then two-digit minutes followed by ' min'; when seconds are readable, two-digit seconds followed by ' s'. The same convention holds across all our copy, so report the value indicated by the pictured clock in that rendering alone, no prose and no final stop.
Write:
1 h 04 min
